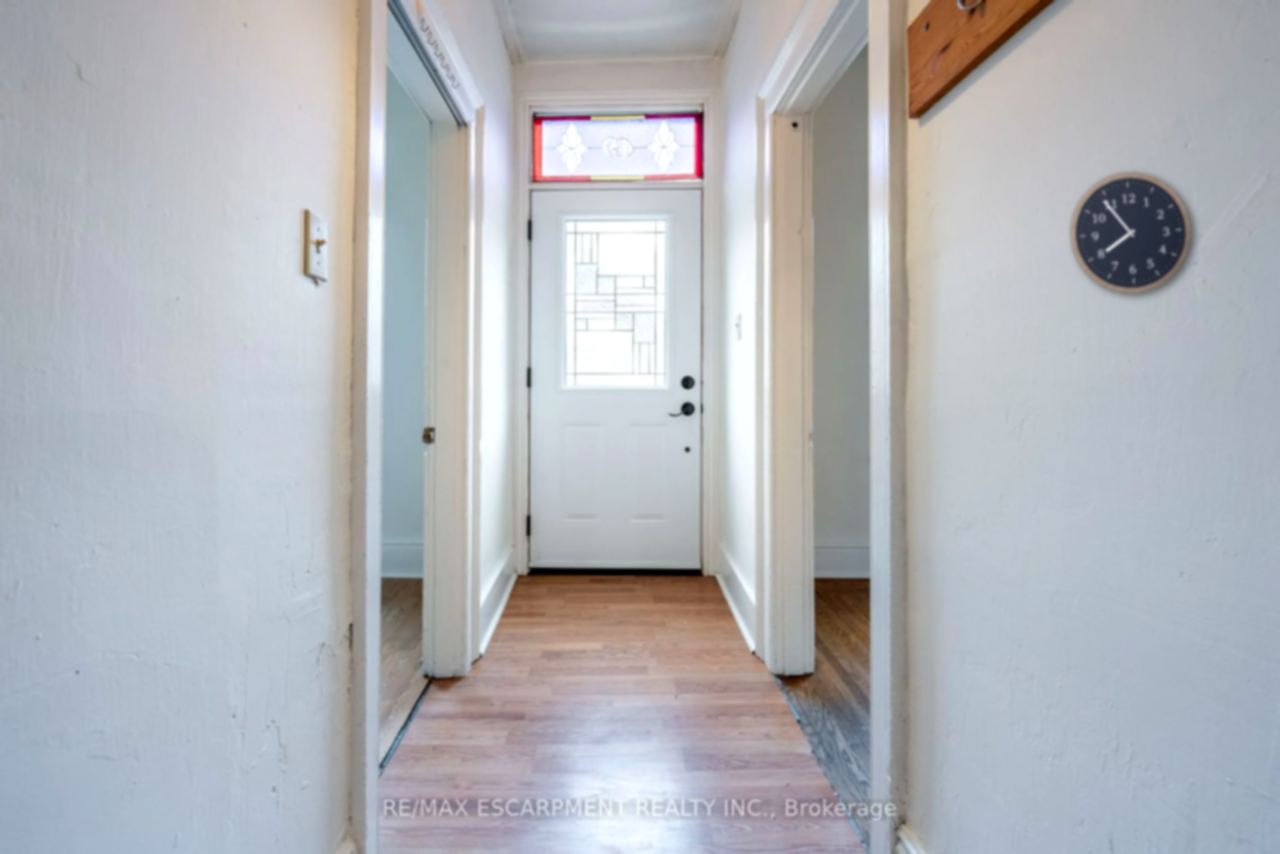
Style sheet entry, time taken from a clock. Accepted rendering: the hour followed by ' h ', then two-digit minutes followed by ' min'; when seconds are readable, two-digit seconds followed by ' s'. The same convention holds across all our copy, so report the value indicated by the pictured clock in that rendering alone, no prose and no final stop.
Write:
7 h 54 min
